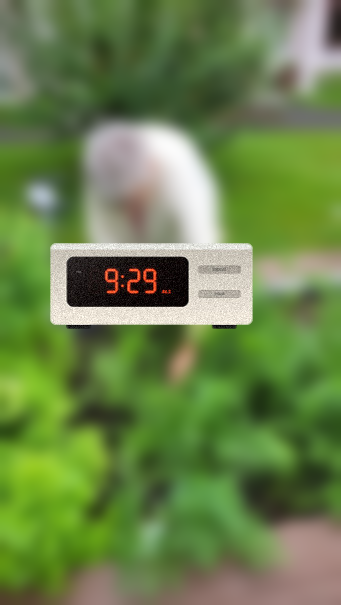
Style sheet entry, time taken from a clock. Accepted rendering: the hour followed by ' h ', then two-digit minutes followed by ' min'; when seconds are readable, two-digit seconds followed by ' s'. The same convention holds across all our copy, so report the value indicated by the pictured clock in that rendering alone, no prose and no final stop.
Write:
9 h 29 min
